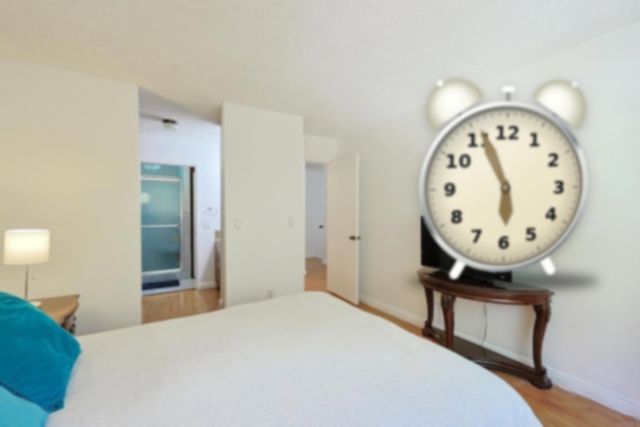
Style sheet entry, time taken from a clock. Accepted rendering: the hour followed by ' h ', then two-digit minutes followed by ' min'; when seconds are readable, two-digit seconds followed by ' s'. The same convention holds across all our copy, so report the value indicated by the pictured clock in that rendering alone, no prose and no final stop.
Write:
5 h 56 min
